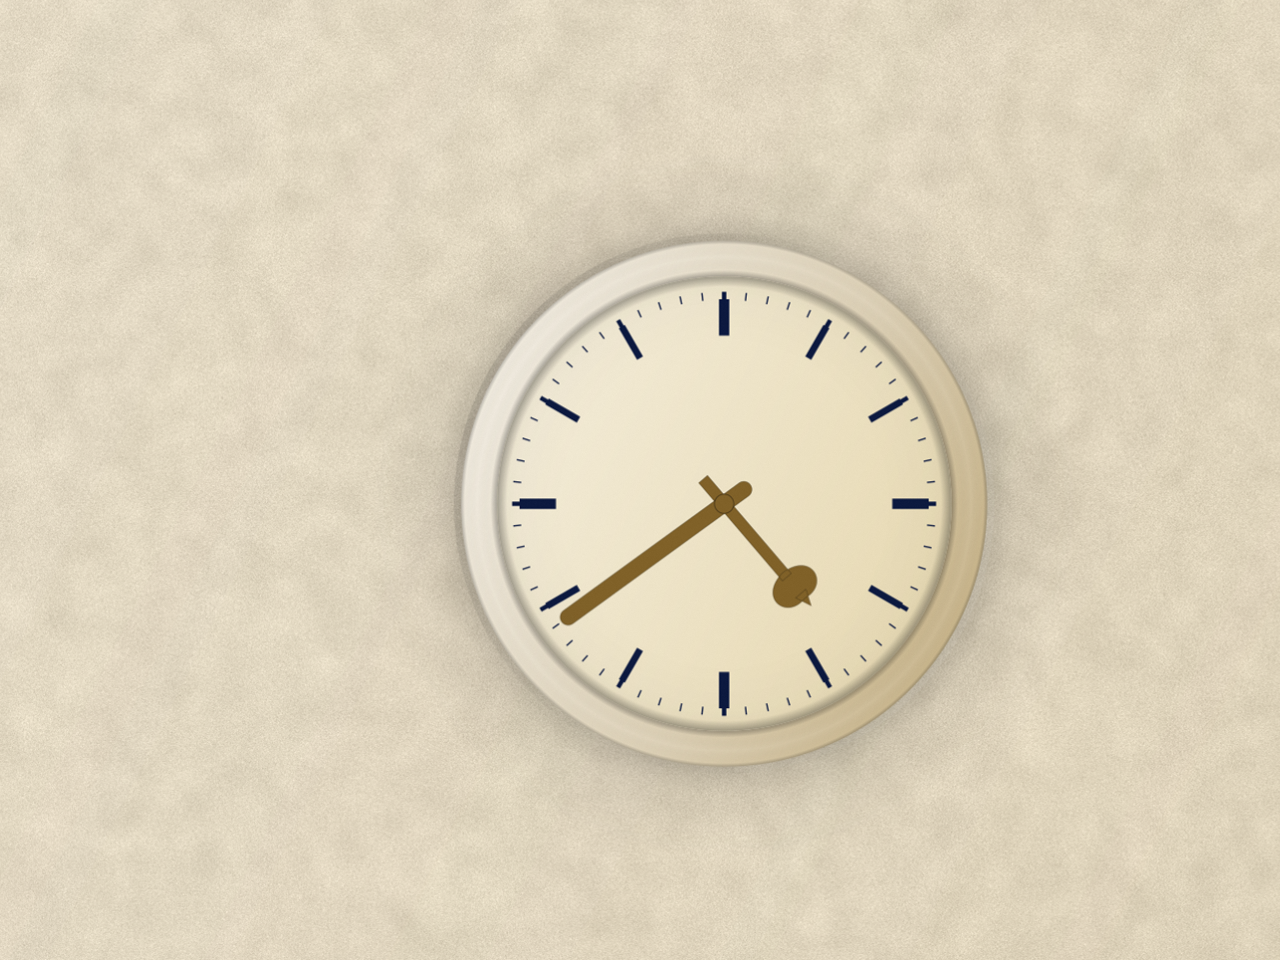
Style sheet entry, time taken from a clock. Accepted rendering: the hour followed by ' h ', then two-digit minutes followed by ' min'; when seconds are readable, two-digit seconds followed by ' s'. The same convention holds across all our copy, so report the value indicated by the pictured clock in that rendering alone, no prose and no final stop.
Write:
4 h 39 min
